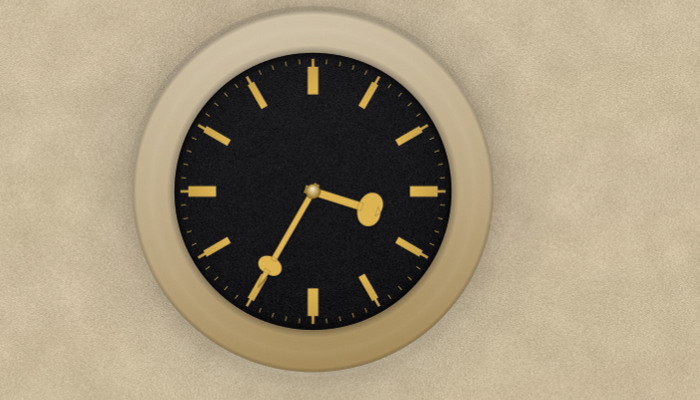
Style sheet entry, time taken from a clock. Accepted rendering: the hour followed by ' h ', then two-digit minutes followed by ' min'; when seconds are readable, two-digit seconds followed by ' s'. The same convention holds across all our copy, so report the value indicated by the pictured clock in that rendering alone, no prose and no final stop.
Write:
3 h 35 min
